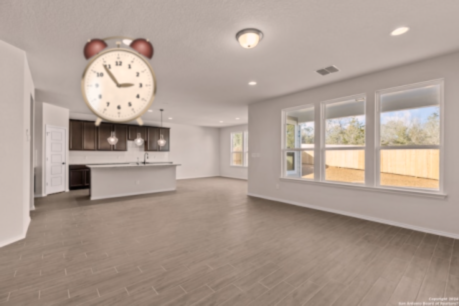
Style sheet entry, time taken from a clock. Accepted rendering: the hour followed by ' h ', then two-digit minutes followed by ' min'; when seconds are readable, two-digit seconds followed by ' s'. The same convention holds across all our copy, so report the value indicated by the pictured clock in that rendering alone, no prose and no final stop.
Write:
2 h 54 min
